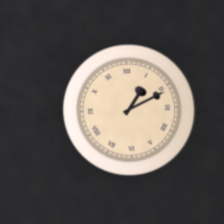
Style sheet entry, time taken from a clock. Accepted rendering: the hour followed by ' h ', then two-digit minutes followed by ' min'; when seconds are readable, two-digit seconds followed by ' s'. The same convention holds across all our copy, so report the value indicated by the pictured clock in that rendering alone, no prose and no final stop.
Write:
1 h 11 min
